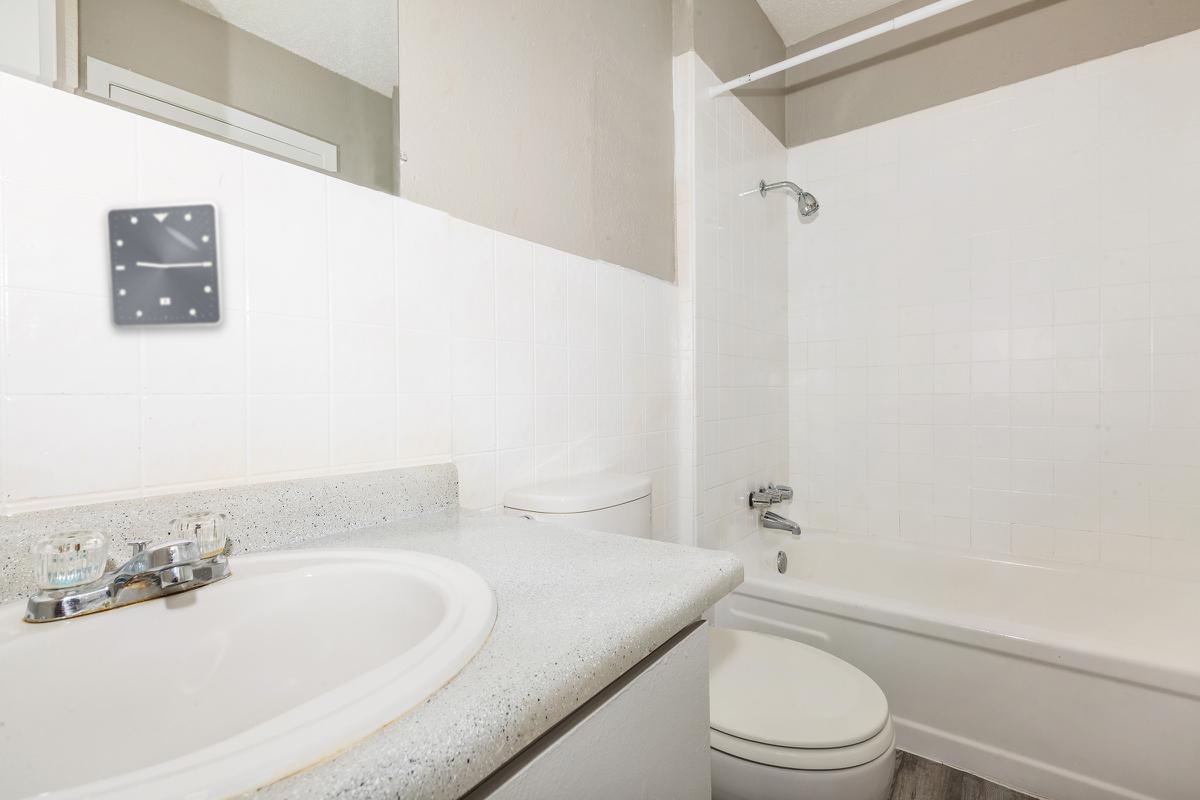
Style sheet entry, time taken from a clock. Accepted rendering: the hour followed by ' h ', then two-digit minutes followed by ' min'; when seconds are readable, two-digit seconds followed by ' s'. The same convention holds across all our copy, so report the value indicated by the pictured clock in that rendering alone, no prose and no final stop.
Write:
9 h 15 min
